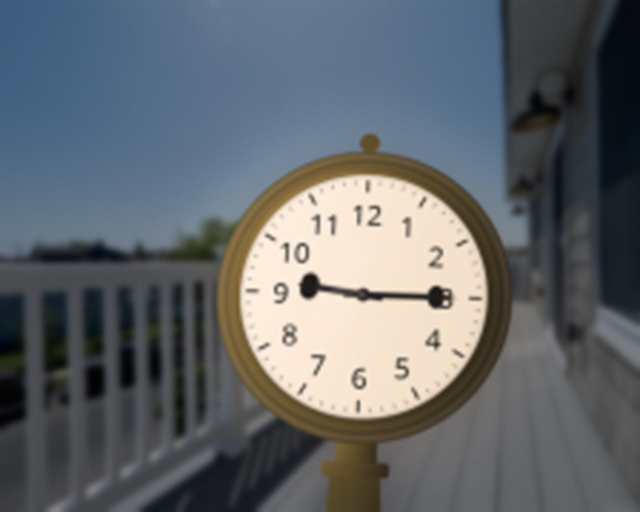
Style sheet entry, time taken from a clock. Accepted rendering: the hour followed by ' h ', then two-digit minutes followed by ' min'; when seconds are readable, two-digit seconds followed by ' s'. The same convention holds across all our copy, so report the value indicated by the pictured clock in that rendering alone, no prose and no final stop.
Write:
9 h 15 min
